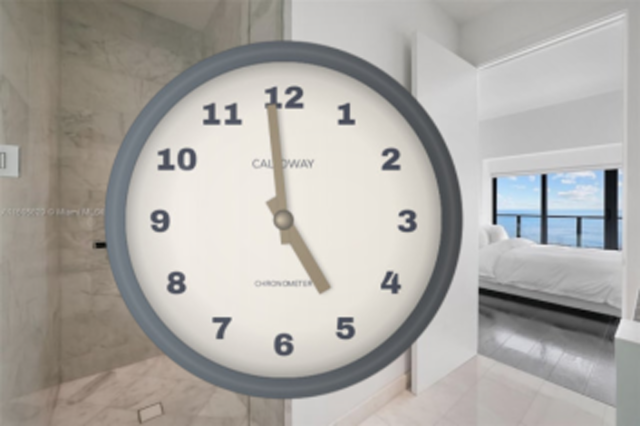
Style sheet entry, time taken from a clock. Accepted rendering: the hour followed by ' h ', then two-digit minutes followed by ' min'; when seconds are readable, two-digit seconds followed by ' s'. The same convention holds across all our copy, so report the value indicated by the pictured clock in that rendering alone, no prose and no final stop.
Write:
4 h 59 min
